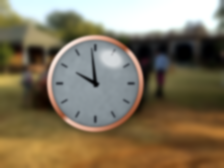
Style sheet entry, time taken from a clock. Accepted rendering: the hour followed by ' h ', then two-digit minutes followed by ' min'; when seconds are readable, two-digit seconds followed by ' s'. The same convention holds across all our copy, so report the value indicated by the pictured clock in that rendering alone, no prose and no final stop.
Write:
9 h 59 min
